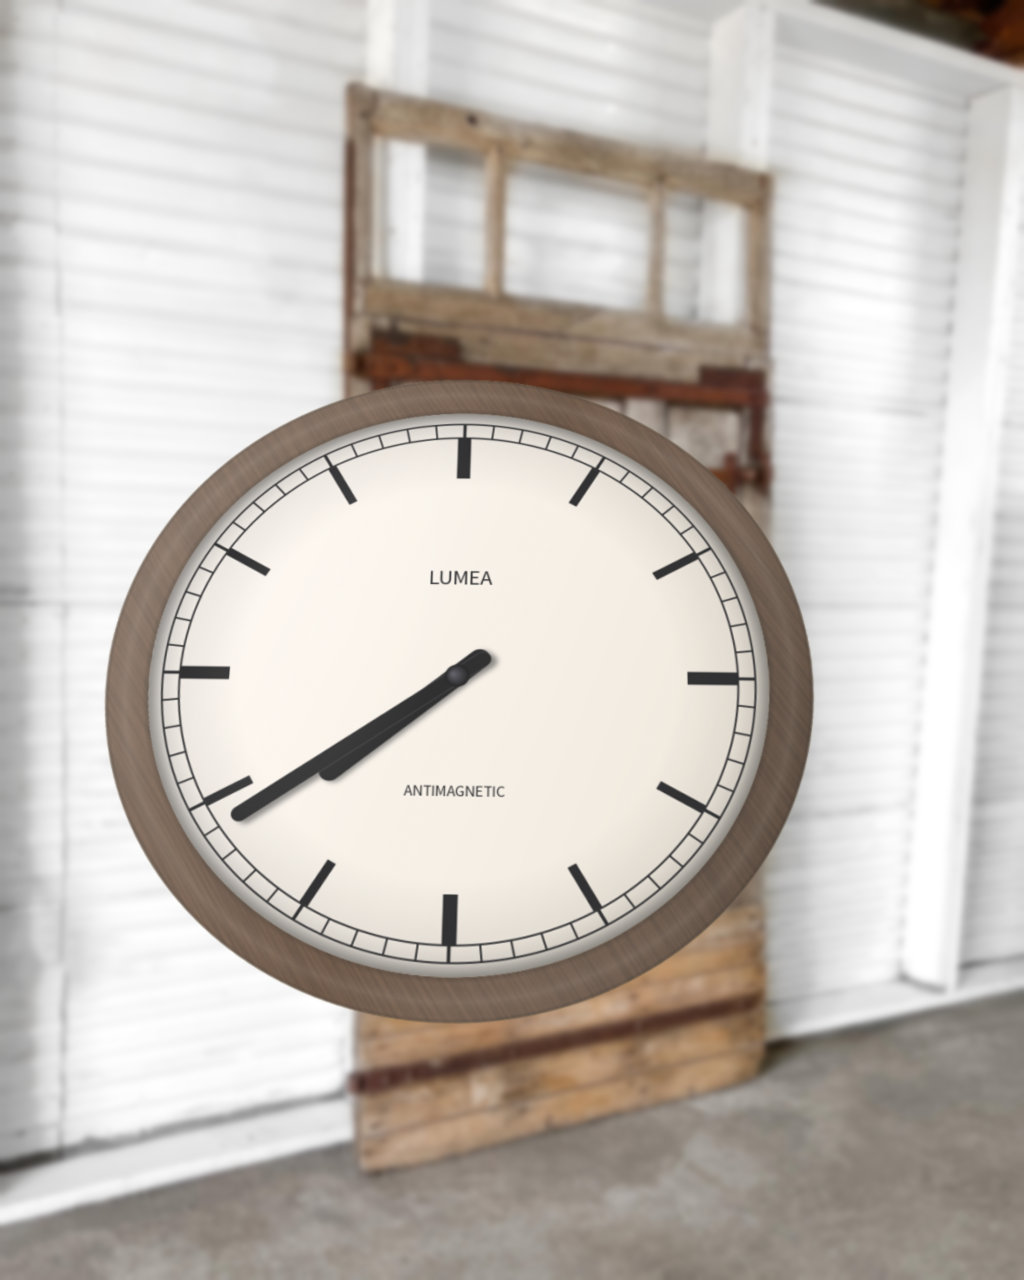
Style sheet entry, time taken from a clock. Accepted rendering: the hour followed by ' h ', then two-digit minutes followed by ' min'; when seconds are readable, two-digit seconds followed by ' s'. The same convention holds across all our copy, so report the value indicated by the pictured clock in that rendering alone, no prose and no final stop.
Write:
7 h 39 min
